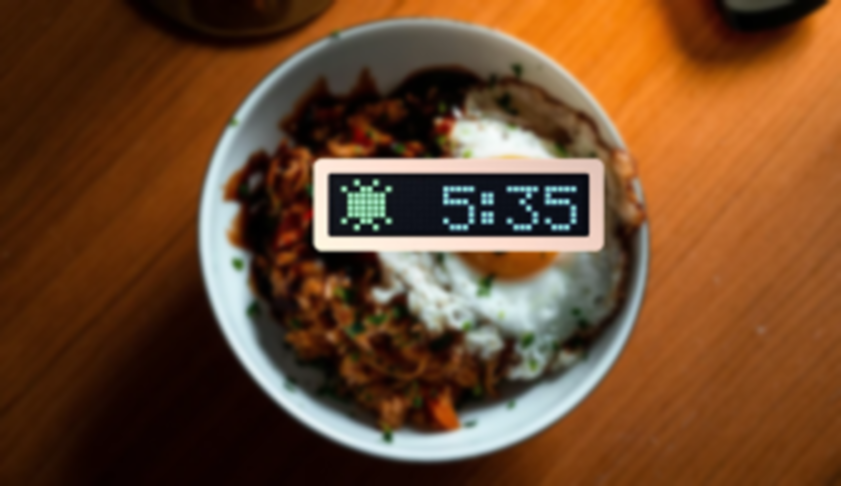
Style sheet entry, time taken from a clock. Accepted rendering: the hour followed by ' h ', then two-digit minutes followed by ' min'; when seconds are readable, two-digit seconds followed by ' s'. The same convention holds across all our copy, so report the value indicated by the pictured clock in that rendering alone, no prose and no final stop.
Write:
5 h 35 min
